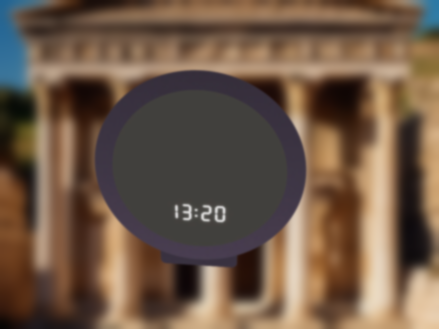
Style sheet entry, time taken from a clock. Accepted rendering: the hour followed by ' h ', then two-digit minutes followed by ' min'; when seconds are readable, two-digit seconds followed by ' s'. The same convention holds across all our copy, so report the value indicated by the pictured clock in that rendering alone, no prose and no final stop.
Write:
13 h 20 min
